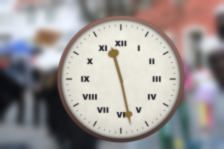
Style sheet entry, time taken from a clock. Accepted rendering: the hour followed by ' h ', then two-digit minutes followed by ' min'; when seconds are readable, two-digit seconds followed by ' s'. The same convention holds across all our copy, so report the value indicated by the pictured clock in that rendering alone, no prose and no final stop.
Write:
11 h 28 min
